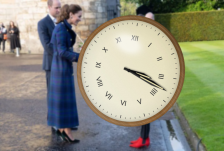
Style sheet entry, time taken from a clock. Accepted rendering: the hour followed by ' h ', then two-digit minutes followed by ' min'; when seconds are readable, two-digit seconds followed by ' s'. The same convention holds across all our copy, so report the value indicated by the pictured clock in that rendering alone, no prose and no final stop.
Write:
3 h 18 min
